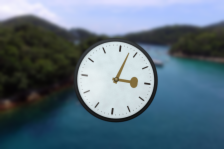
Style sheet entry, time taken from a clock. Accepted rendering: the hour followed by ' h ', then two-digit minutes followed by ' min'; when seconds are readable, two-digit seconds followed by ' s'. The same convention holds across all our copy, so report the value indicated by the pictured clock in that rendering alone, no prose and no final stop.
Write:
3 h 03 min
